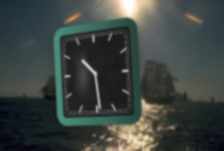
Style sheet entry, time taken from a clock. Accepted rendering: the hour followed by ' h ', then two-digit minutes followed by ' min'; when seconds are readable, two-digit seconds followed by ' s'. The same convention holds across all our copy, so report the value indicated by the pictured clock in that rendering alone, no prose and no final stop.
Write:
10 h 29 min
